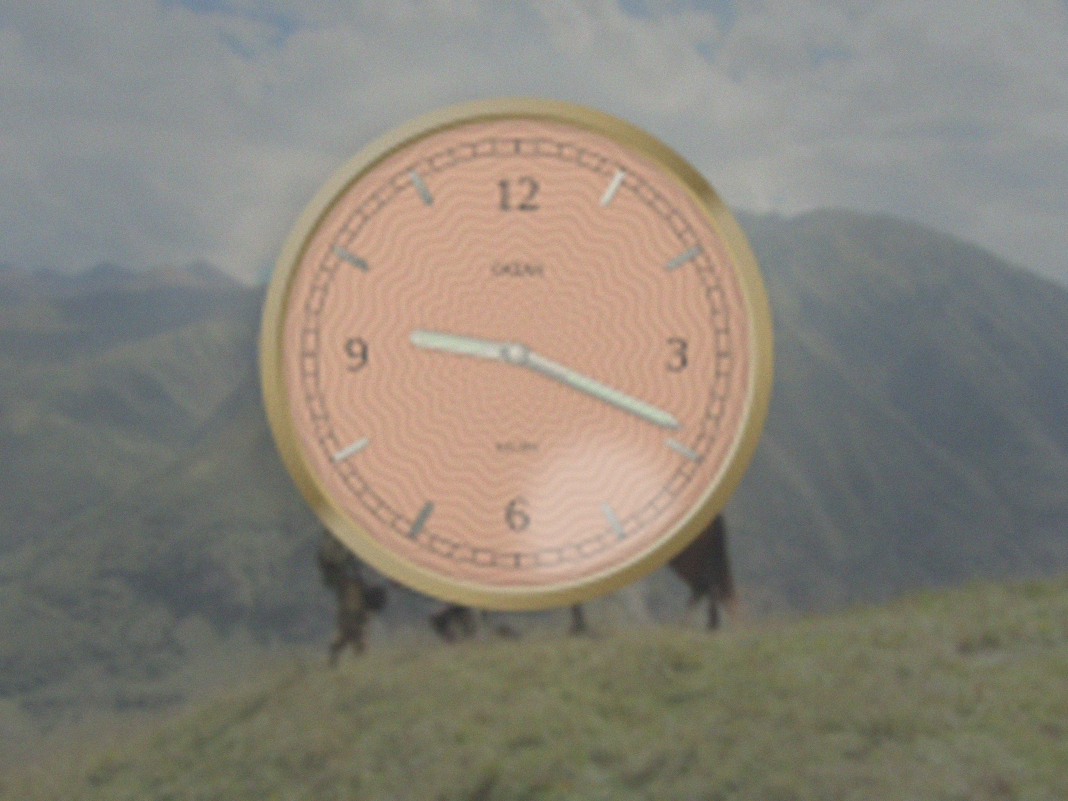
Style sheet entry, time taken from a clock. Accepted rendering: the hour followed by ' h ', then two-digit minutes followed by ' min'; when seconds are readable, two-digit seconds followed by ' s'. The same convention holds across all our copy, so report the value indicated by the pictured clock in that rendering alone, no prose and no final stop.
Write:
9 h 19 min
